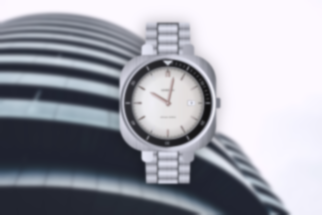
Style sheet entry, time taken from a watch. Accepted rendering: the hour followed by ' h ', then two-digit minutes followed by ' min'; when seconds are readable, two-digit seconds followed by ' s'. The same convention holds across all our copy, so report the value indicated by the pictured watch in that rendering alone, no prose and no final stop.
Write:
10 h 02 min
